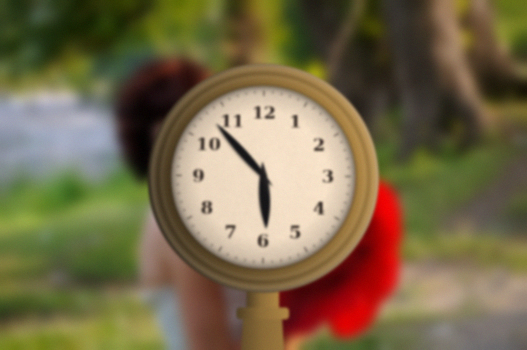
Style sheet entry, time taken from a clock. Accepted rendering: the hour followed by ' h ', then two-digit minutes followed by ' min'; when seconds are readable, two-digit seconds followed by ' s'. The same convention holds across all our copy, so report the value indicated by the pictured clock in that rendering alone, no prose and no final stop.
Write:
5 h 53 min
